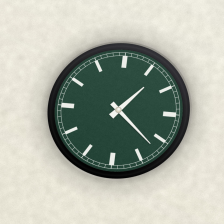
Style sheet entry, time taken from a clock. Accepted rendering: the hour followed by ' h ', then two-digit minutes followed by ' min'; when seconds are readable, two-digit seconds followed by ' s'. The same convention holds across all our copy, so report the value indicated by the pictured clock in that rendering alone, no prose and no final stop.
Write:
1 h 22 min
